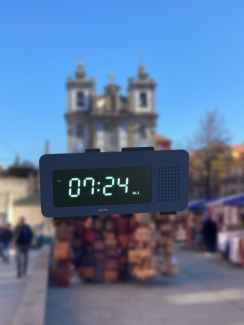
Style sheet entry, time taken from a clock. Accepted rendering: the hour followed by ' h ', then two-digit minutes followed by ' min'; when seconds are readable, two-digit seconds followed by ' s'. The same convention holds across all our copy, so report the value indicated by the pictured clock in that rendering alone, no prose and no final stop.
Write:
7 h 24 min
